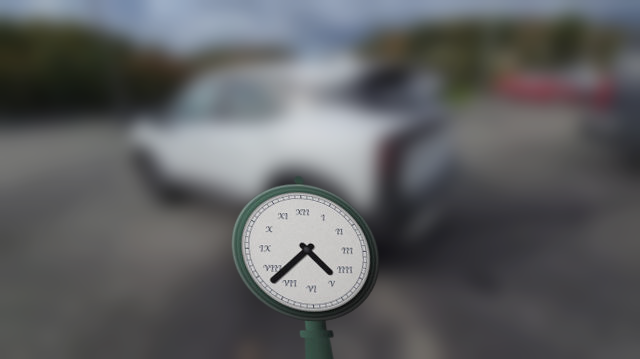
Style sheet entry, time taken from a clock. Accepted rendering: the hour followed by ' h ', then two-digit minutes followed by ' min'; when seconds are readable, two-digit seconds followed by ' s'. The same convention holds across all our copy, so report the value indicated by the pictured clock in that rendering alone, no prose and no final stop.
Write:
4 h 38 min
